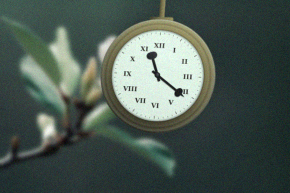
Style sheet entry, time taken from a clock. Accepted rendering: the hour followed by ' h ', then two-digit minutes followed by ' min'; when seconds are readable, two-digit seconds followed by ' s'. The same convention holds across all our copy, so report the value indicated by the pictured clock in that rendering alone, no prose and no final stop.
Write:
11 h 21 min
